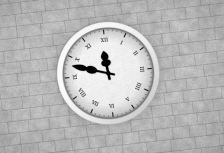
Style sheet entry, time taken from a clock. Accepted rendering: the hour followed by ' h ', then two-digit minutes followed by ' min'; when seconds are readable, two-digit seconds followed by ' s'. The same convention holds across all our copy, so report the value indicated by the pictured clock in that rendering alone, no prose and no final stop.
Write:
11 h 48 min
